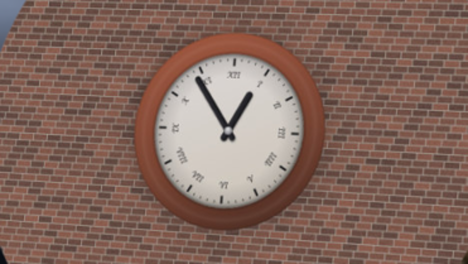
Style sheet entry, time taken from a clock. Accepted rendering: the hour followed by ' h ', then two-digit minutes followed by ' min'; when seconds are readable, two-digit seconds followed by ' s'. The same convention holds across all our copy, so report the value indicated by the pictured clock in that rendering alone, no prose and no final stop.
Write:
12 h 54 min
